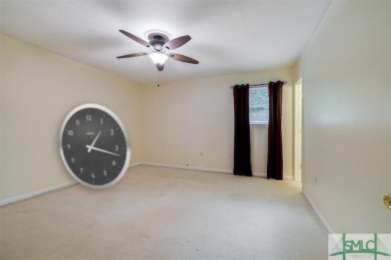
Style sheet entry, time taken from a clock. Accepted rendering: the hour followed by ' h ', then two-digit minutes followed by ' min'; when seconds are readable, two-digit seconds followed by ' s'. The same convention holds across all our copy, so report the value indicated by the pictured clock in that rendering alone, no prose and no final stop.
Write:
1 h 17 min
